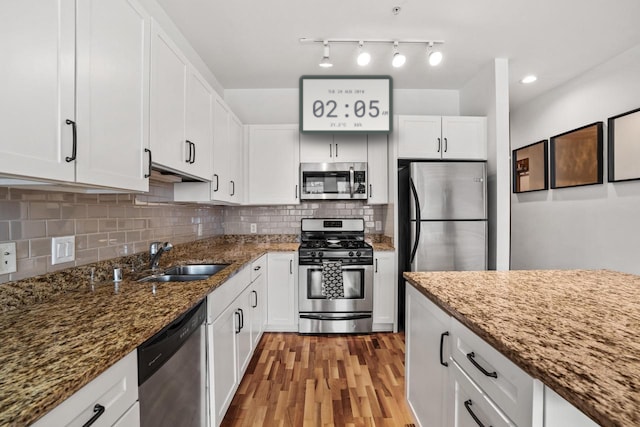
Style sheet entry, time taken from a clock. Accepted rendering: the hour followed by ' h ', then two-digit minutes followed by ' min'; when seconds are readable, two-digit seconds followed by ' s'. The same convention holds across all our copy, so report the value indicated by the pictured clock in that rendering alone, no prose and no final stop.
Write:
2 h 05 min
